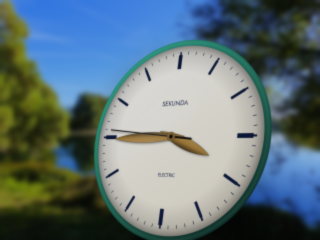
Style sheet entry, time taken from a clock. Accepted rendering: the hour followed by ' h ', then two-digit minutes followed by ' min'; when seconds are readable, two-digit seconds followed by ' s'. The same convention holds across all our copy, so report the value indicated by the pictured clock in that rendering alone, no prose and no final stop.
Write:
3 h 44 min 46 s
